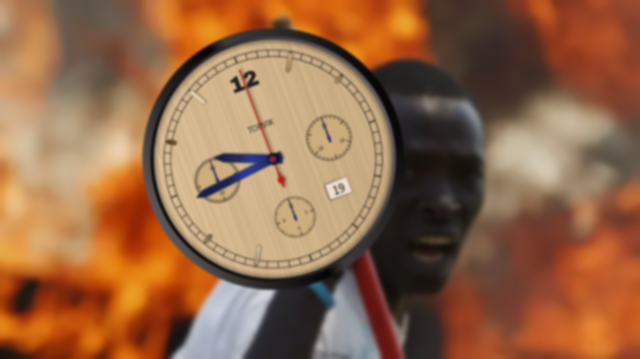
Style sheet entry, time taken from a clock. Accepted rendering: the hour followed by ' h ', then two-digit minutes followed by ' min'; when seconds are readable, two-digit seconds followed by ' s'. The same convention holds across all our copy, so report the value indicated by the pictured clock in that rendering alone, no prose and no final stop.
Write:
9 h 44 min
